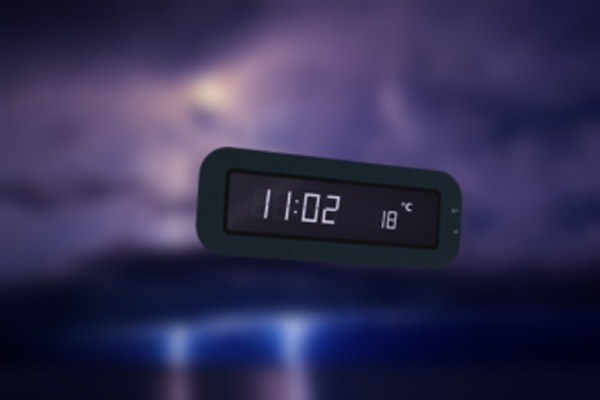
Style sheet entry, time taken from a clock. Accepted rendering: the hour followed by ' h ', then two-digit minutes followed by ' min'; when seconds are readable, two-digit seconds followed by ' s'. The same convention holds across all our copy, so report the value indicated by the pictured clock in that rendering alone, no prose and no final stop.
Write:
11 h 02 min
